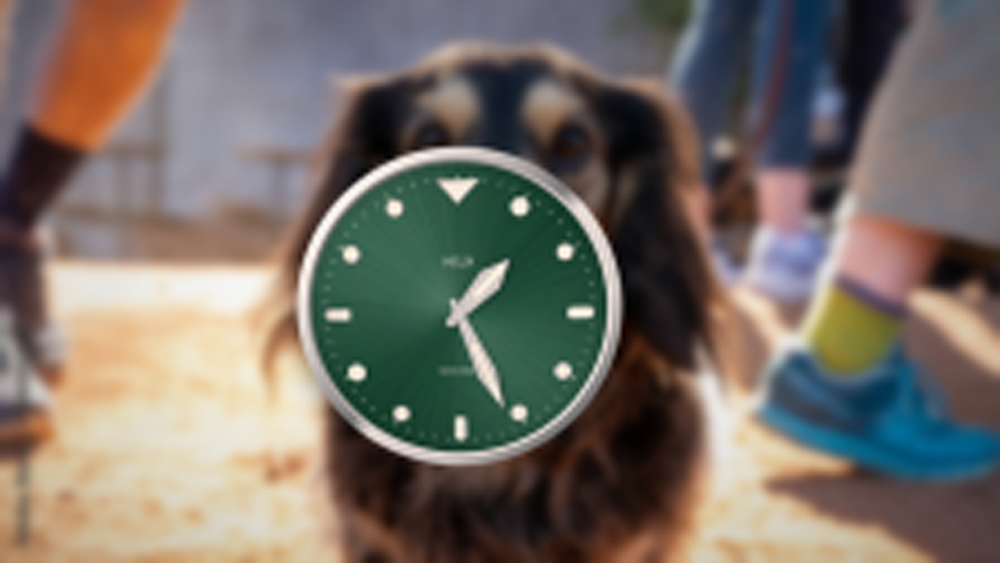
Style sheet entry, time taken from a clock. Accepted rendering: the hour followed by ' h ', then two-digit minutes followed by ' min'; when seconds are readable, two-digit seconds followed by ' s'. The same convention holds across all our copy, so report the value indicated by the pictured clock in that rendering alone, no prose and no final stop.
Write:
1 h 26 min
